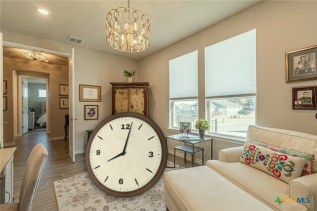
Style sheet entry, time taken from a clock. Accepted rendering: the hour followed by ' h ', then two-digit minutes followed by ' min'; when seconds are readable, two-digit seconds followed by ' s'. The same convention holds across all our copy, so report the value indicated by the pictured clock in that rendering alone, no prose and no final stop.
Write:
8 h 02 min
